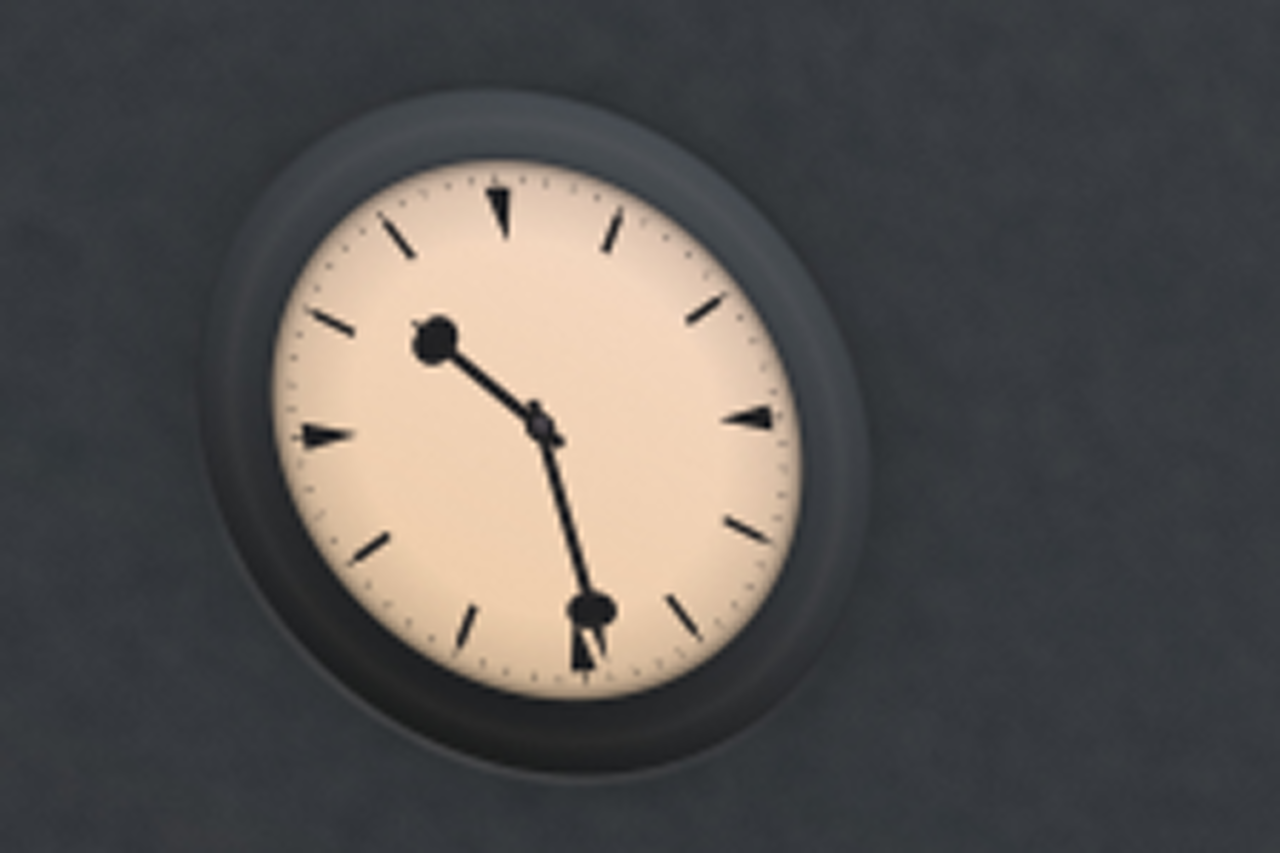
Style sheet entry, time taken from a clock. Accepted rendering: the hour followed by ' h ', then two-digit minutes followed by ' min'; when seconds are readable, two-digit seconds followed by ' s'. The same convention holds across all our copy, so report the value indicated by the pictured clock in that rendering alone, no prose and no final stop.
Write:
10 h 29 min
